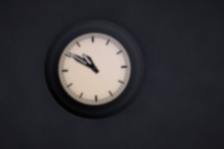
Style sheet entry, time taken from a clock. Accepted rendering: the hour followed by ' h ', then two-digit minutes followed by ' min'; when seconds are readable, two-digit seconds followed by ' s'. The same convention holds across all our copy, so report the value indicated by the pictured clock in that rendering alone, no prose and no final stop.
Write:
10 h 51 min
